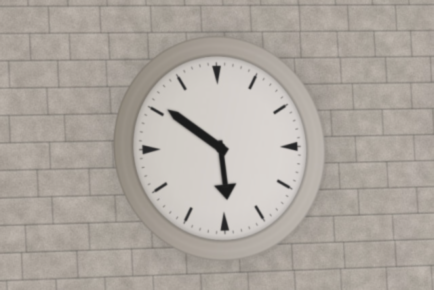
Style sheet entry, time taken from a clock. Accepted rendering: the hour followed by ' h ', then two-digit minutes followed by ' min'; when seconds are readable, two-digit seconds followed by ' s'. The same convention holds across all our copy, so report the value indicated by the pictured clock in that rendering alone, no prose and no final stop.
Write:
5 h 51 min
